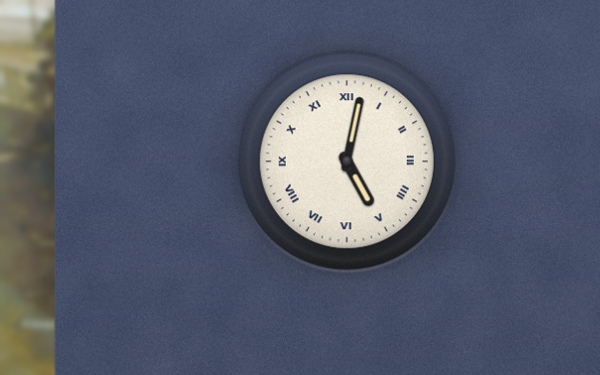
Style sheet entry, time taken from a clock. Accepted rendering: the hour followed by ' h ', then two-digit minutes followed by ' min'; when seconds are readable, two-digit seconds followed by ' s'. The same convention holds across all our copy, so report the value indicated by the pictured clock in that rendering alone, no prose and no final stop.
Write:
5 h 02 min
